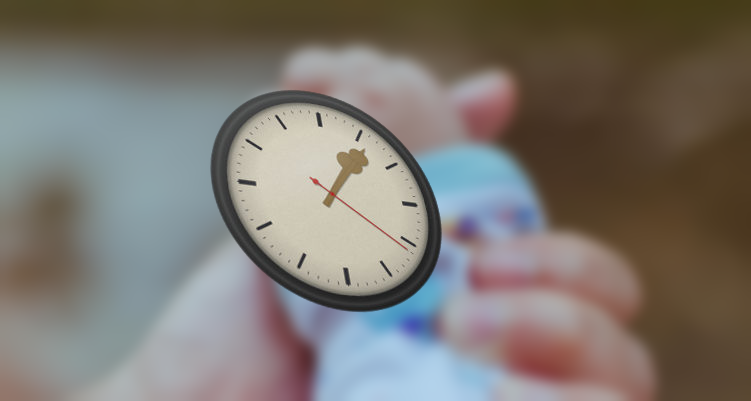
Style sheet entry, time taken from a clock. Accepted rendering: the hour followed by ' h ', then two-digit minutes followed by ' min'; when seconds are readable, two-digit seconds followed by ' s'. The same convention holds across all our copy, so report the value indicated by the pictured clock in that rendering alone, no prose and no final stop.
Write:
1 h 06 min 21 s
